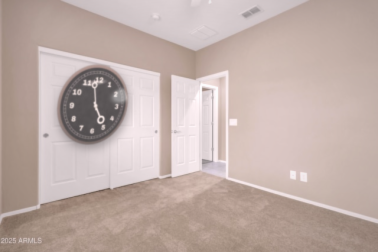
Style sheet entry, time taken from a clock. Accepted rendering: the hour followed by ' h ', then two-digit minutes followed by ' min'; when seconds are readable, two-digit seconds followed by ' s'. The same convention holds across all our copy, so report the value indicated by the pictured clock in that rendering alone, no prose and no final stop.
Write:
4 h 58 min
